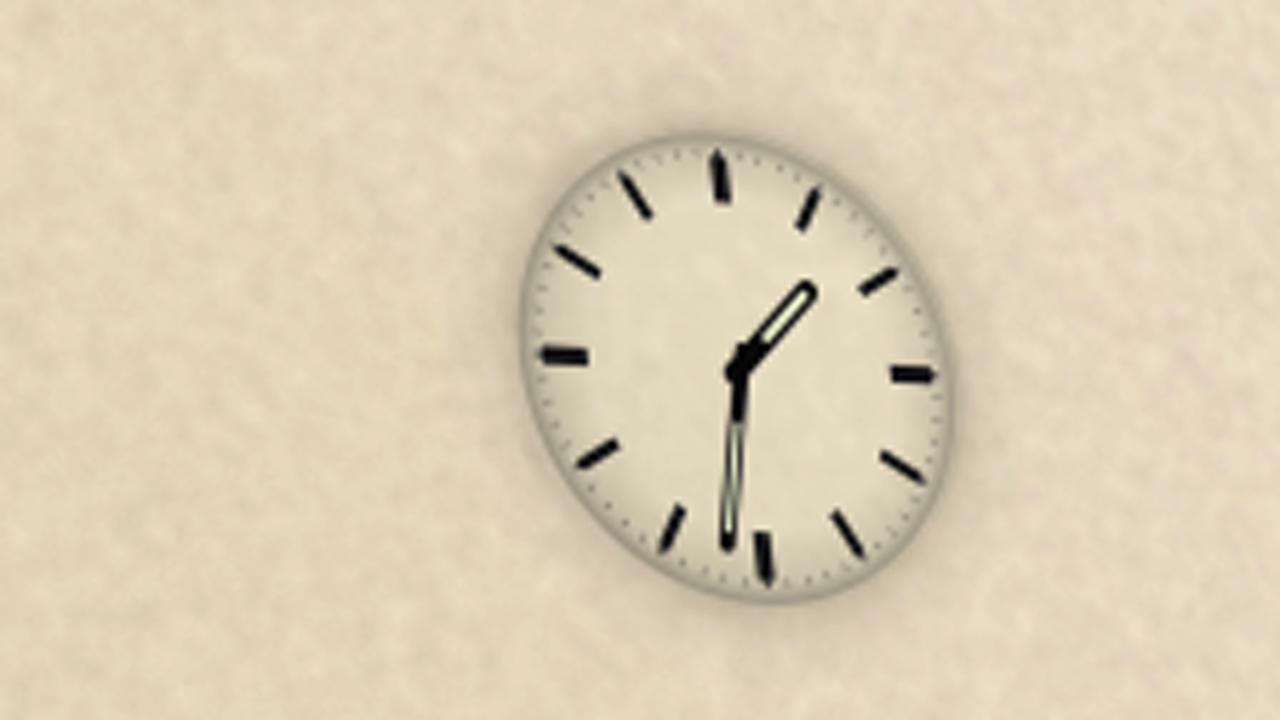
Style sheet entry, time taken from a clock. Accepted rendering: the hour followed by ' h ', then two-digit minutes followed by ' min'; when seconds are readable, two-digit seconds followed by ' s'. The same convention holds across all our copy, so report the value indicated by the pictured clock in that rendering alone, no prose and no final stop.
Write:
1 h 32 min
